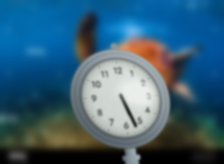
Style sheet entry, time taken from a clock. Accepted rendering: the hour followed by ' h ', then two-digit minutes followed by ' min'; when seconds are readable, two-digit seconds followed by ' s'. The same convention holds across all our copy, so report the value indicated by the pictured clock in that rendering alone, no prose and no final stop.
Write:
5 h 27 min
